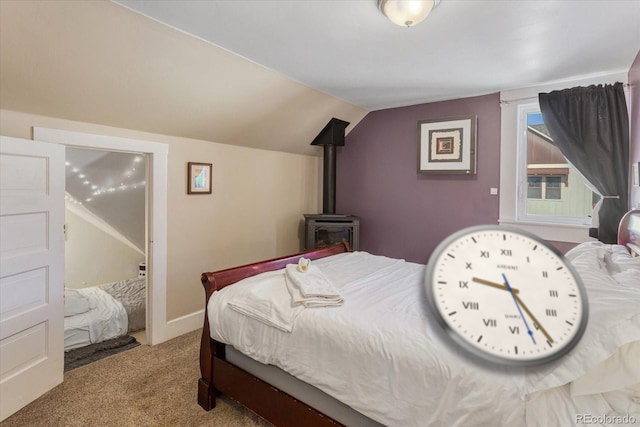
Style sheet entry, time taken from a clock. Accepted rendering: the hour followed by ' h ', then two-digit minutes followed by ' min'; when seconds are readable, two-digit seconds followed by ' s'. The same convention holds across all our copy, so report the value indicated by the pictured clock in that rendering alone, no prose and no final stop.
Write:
9 h 24 min 27 s
